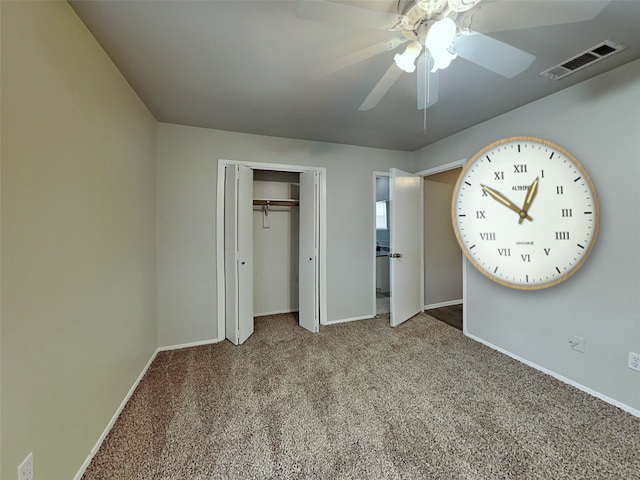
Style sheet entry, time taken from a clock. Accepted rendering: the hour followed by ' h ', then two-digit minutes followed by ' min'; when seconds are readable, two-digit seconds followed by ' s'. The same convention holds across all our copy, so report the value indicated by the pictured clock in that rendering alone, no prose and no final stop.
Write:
12 h 51 min
